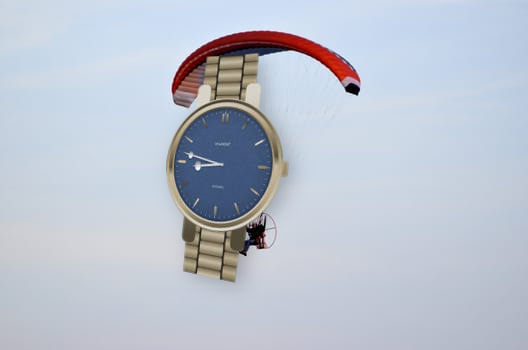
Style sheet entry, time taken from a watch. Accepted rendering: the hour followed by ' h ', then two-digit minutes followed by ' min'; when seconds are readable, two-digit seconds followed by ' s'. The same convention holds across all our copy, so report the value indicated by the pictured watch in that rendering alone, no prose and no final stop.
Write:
8 h 47 min
